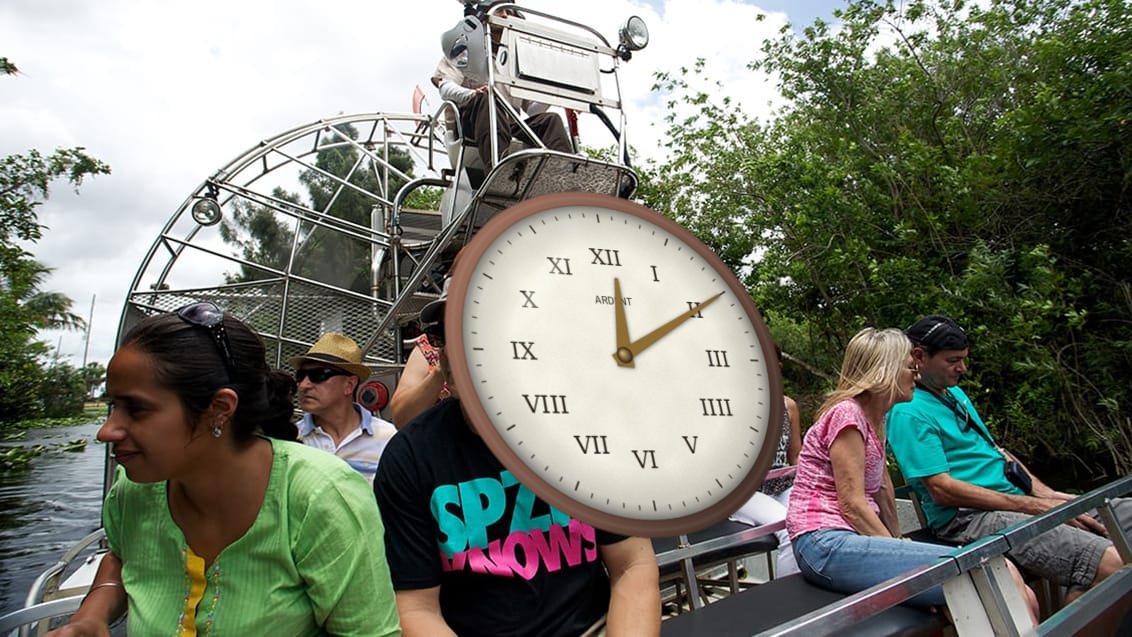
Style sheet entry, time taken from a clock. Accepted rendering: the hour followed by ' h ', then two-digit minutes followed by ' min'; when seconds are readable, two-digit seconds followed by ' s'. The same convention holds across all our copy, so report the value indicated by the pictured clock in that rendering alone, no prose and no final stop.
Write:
12 h 10 min
